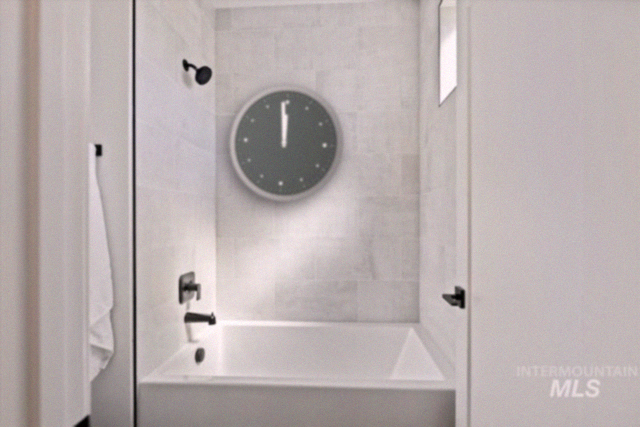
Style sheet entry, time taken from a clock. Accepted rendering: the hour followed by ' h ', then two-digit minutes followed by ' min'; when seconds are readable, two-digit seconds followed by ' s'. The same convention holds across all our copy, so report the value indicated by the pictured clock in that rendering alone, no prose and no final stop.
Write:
11 h 59 min
